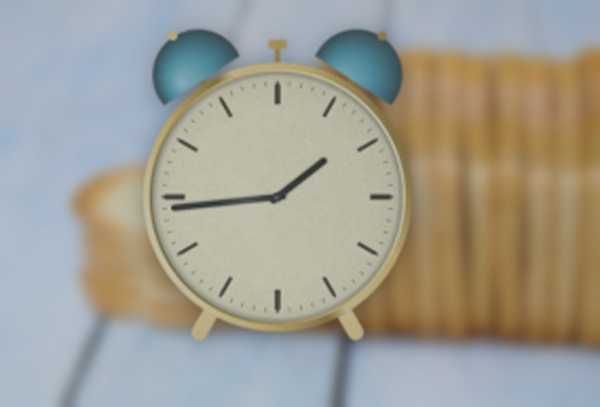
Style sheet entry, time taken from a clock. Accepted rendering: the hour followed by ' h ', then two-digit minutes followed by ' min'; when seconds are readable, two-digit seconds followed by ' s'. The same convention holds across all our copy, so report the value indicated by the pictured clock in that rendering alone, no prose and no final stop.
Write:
1 h 44 min
